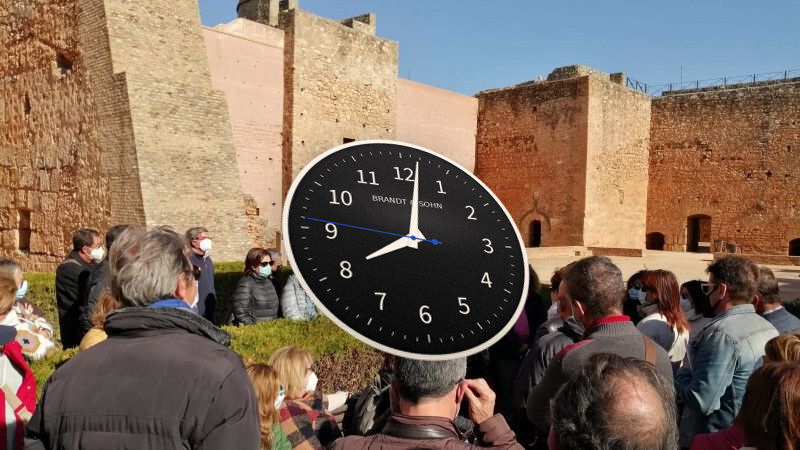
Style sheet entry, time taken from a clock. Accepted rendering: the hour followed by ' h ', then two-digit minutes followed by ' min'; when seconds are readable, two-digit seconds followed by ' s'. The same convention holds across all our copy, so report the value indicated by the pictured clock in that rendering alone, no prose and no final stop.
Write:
8 h 01 min 46 s
